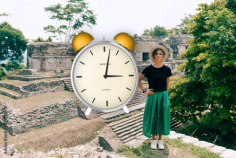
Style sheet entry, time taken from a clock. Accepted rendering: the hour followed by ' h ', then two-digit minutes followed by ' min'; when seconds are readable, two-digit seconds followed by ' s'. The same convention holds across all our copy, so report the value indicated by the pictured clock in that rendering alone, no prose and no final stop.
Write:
3 h 02 min
